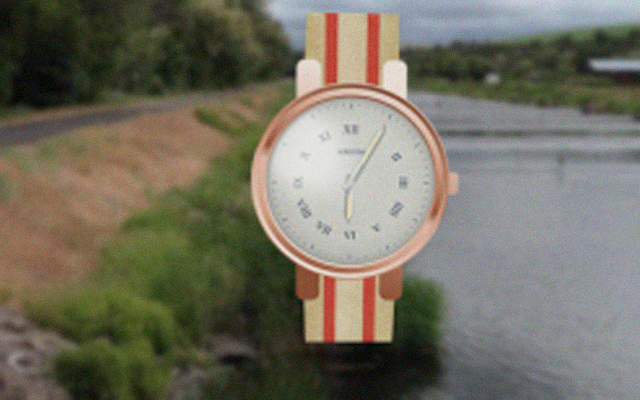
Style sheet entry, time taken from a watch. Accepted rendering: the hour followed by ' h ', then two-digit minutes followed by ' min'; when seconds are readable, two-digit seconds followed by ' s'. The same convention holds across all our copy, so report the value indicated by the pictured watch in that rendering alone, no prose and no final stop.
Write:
6 h 05 min
